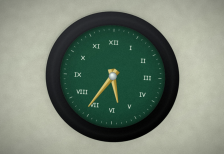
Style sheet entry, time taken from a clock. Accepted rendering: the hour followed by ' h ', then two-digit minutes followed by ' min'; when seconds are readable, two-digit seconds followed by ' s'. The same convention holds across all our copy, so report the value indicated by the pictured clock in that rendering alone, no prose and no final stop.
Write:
5 h 36 min
